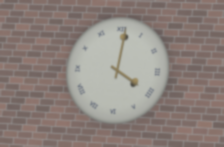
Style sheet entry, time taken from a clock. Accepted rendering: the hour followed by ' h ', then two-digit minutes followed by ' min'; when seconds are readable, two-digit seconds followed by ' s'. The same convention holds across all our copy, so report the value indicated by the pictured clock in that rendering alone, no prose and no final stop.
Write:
4 h 01 min
